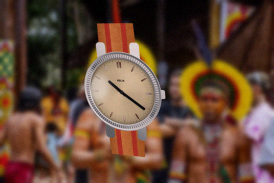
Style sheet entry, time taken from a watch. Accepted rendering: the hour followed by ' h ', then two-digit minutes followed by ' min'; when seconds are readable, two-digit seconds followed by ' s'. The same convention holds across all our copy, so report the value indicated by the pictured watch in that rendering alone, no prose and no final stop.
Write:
10 h 21 min
